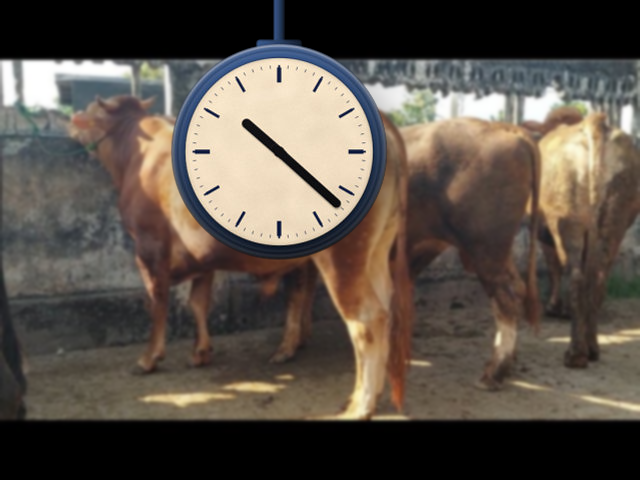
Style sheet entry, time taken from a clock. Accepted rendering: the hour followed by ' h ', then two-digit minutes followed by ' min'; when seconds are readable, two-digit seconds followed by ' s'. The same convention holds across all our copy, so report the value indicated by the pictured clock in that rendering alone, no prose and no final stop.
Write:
10 h 22 min
